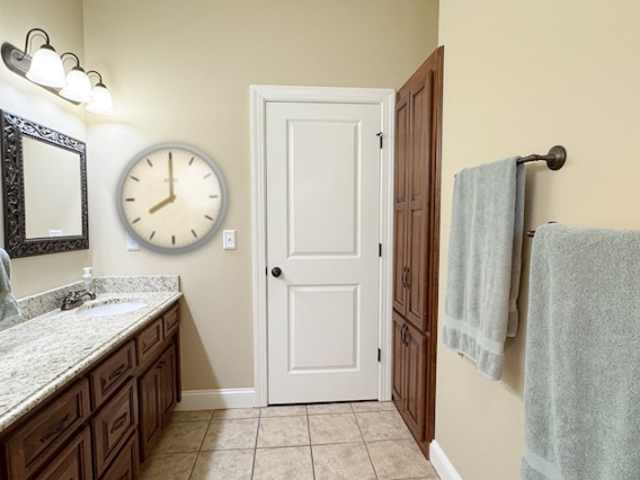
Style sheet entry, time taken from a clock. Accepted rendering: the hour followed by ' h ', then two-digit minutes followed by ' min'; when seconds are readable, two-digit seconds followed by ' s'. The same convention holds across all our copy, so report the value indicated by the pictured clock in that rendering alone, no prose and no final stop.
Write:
8 h 00 min
